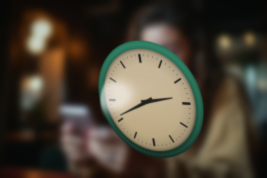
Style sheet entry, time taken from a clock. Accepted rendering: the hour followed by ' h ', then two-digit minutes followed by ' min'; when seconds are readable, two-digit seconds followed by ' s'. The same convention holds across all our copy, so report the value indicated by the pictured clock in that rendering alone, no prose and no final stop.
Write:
2 h 41 min
